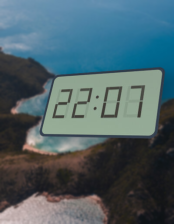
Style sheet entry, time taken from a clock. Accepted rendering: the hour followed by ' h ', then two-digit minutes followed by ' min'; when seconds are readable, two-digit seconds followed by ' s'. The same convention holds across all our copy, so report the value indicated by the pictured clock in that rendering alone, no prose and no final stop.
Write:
22 h 07 min
